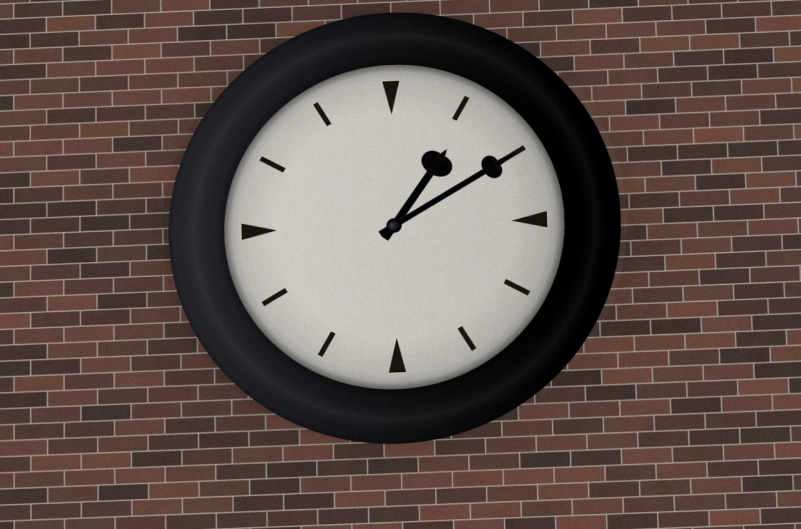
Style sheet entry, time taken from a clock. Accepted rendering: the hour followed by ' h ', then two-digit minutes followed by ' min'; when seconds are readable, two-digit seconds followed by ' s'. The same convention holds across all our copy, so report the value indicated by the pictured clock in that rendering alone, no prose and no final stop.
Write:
1 h 10 min
